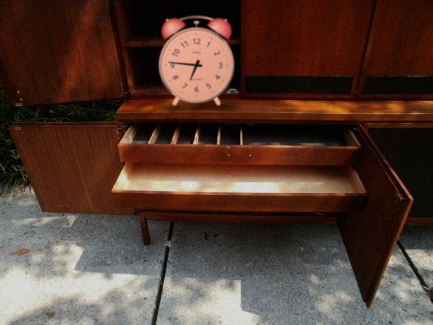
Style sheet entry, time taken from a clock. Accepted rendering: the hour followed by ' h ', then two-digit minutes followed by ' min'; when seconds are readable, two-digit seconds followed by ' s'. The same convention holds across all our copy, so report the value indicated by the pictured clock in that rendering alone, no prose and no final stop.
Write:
6 h 46 min
